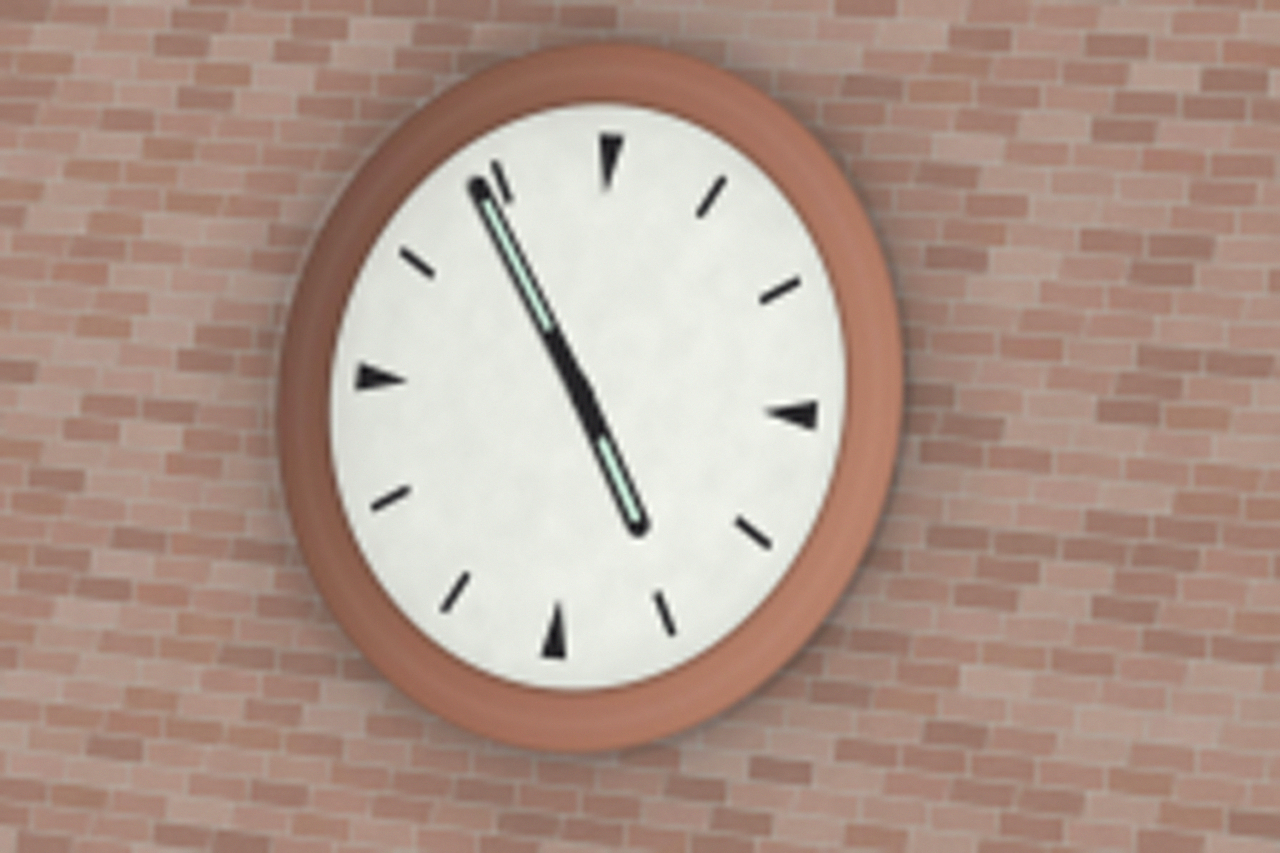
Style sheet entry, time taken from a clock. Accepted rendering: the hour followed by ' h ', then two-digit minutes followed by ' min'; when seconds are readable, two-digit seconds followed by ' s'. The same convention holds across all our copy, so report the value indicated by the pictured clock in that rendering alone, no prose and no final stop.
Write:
4 h 54 min
